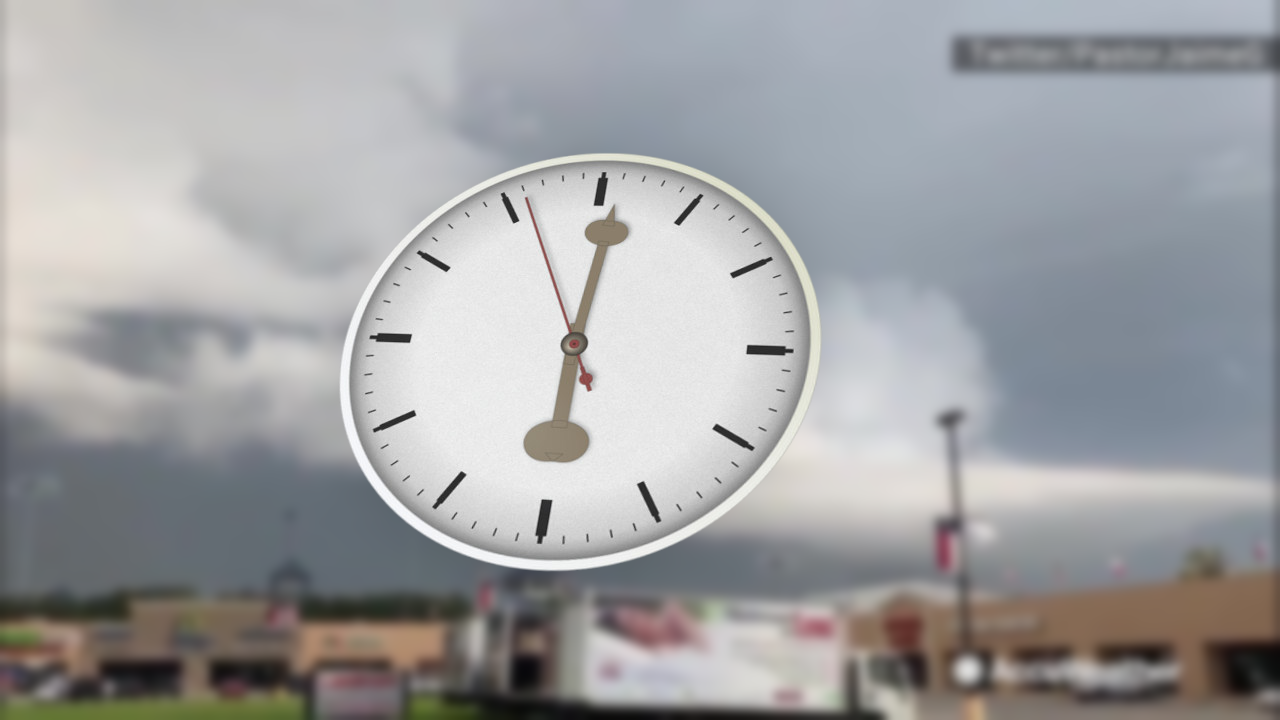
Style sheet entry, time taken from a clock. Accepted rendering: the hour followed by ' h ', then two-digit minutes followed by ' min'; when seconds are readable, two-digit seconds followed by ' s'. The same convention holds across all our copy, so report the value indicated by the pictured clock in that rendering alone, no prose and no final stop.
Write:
6 h 00 min 56 s
